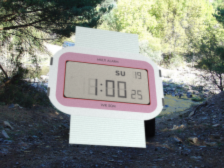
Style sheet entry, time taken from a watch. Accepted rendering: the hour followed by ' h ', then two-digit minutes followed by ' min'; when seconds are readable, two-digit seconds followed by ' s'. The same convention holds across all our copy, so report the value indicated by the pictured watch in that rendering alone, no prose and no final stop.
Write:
1 h 00 min 25 s
